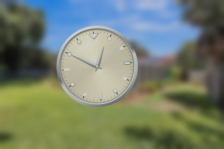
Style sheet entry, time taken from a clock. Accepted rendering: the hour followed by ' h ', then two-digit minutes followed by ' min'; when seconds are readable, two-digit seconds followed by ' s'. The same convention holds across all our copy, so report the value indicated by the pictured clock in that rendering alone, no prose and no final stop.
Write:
12 h 50 min
